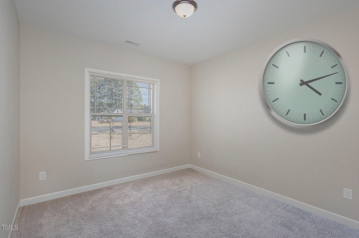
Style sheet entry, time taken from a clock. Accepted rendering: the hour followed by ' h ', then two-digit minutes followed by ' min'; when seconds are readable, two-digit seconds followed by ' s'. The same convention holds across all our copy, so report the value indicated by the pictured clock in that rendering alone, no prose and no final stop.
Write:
4 h 12 min
